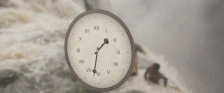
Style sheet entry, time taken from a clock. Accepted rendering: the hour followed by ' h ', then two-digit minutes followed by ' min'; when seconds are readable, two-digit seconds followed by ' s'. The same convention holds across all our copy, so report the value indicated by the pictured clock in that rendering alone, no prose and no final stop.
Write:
1 h 32 min
